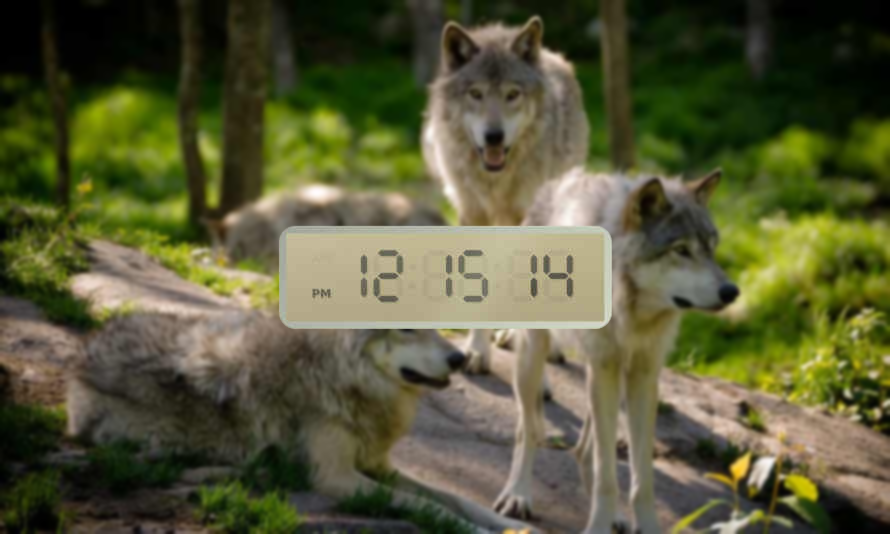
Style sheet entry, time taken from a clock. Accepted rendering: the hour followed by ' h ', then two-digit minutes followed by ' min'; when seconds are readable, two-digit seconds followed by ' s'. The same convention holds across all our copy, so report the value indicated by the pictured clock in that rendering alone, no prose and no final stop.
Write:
12 h 15 min 14 s
